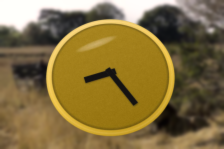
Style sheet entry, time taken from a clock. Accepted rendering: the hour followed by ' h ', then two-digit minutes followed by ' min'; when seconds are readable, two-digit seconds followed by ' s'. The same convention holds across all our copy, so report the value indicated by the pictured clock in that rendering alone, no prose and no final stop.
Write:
8 h 24 min
